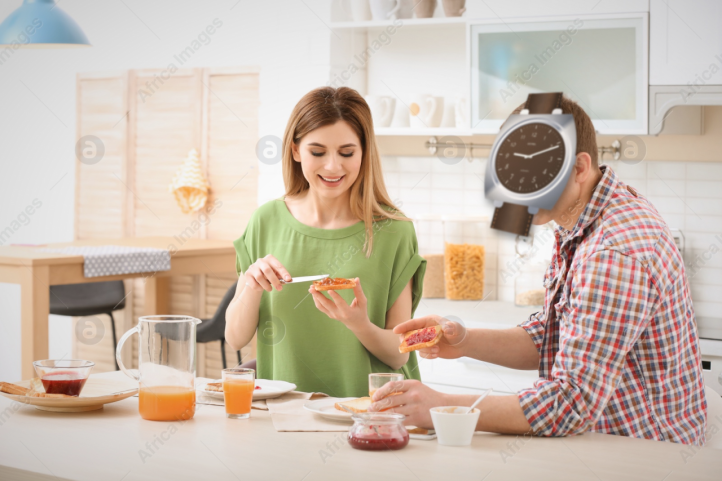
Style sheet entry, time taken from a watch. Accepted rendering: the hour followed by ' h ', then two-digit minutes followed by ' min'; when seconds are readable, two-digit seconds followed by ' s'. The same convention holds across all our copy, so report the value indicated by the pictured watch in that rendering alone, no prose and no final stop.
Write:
9 h 11 min
